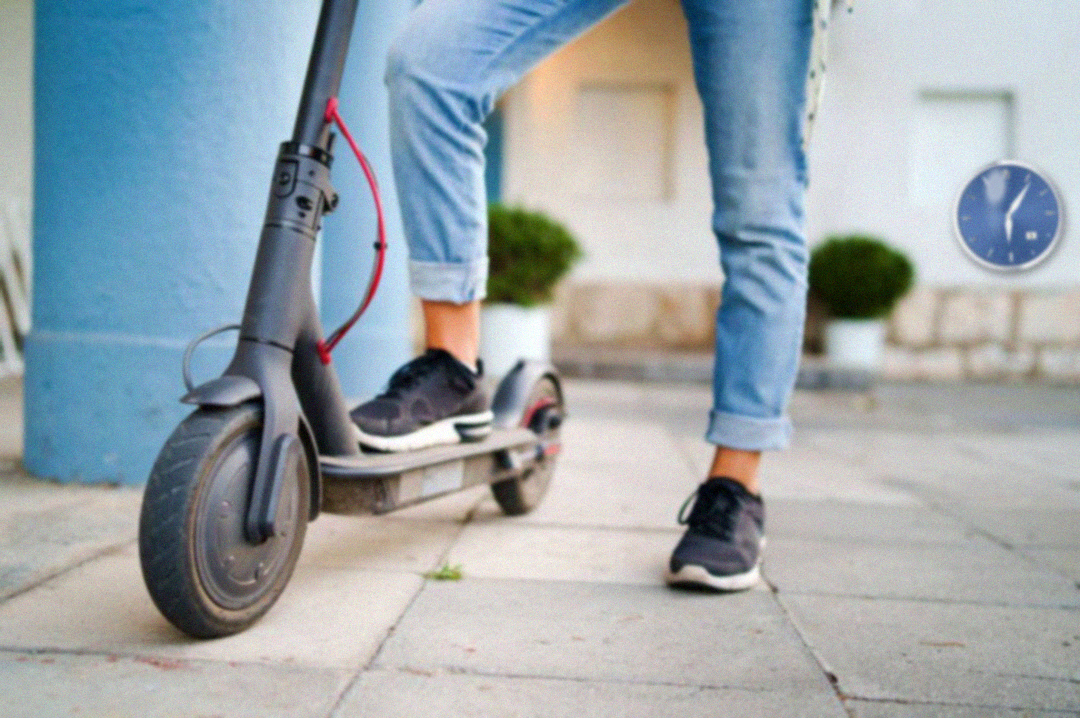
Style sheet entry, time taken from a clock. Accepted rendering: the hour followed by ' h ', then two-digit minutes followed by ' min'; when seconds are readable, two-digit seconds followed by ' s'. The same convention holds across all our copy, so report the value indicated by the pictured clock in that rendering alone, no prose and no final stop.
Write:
6 h 06 min
